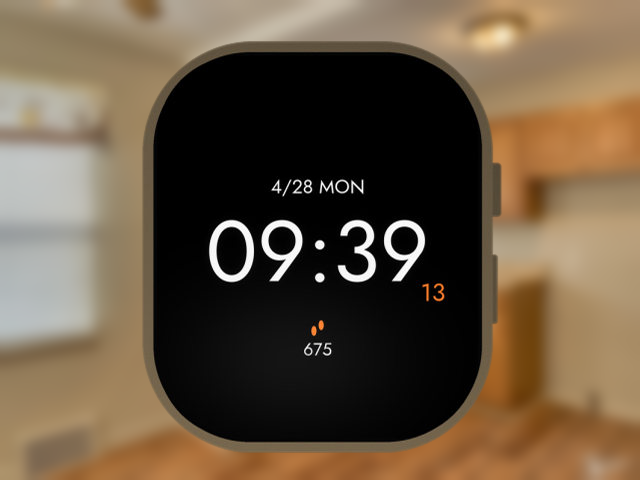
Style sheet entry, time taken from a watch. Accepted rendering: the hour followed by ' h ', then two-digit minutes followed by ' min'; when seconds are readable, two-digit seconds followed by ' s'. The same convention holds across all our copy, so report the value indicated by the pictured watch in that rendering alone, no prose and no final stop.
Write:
9 h 39 min 13 s
